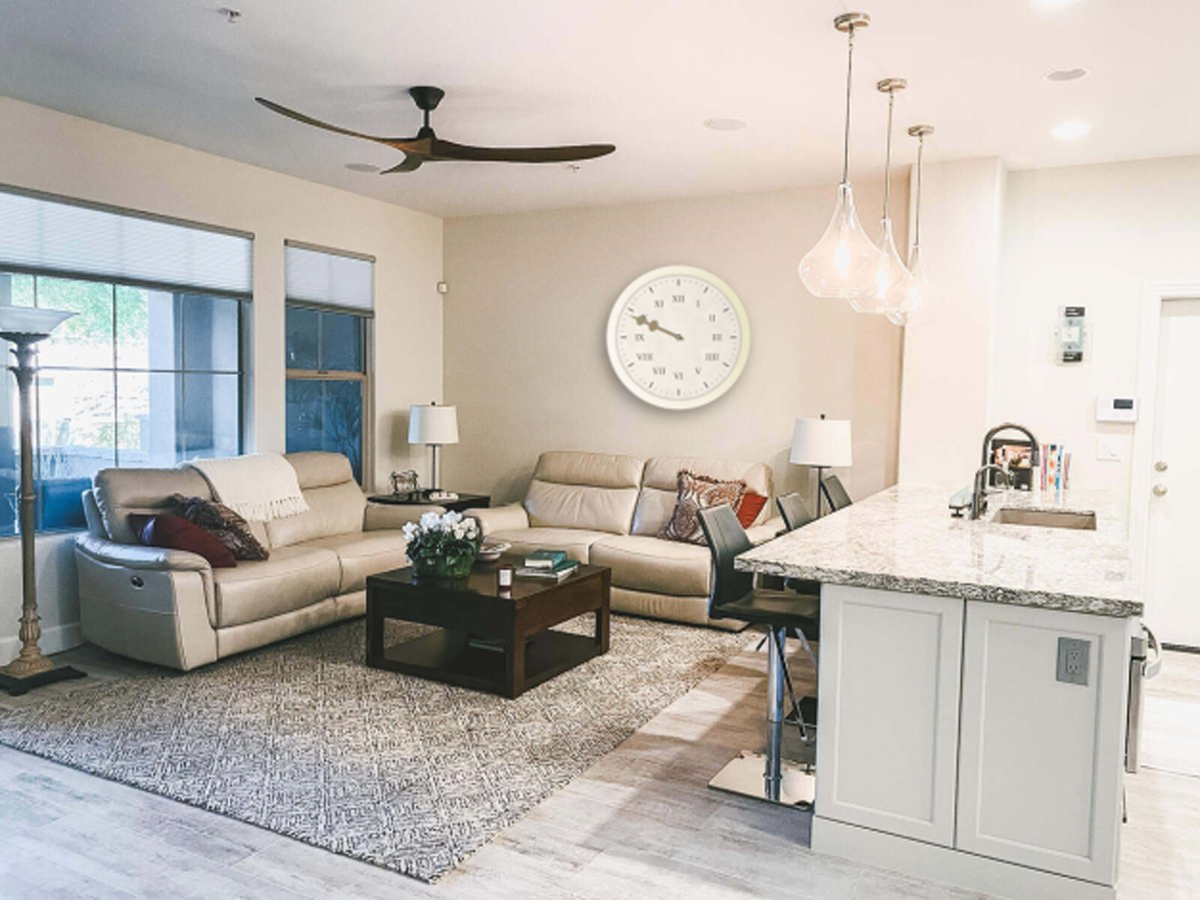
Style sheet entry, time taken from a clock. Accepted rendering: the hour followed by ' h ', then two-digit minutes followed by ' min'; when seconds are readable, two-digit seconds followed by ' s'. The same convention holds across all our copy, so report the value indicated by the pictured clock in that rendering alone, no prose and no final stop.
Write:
9 h 49 min
